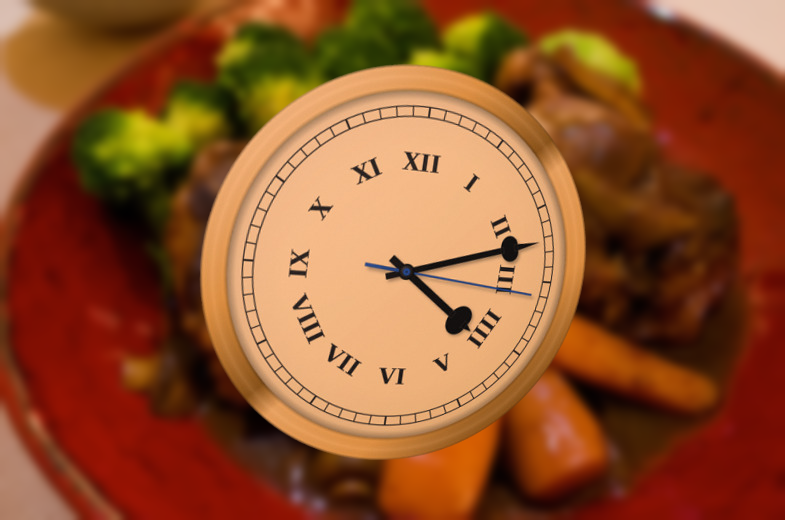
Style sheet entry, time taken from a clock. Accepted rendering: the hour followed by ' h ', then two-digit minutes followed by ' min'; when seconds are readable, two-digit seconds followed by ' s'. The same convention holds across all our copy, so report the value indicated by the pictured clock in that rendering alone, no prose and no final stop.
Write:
4 h 12 min 16 s
